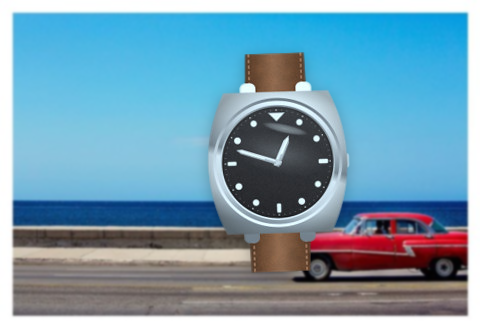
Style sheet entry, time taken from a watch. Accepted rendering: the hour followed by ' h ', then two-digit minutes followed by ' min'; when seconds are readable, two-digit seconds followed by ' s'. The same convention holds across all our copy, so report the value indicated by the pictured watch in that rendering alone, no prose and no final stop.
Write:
12 h 48 min
